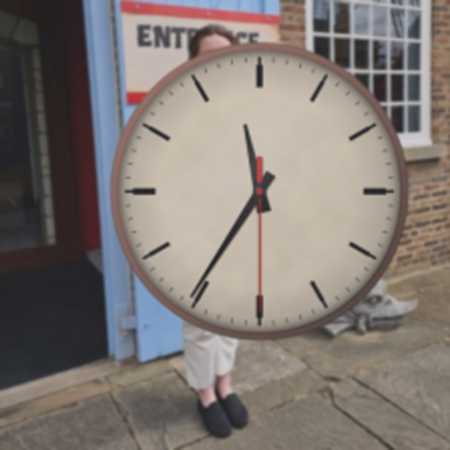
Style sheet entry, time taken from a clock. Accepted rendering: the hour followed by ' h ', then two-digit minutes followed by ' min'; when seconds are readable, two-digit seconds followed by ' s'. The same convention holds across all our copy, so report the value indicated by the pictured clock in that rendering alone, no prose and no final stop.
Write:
11 h 35 min 30 s
